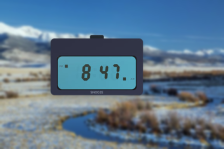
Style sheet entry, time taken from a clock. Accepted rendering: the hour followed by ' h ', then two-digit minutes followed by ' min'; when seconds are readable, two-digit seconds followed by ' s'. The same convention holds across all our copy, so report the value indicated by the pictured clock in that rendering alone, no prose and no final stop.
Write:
8 h 47 min
